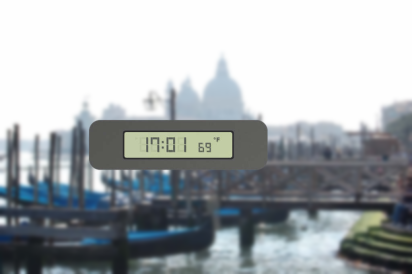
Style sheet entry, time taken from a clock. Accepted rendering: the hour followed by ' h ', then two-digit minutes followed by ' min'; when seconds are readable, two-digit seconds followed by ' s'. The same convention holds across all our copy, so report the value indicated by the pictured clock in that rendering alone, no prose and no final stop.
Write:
17 h 01 min
